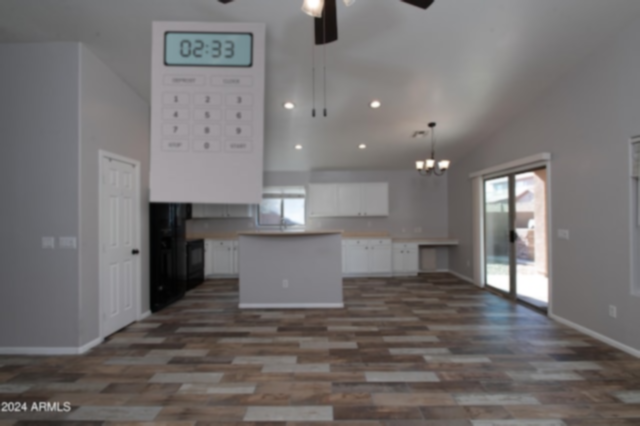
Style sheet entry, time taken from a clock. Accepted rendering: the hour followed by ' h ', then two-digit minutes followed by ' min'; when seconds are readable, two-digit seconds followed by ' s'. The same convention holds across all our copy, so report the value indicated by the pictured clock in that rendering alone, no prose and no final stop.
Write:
2 h 33 min
